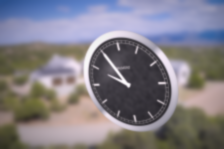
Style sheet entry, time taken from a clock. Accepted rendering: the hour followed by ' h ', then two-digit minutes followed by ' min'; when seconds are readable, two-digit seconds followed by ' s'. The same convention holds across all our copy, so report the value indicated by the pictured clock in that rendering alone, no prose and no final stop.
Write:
9 h 55 min
